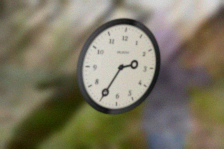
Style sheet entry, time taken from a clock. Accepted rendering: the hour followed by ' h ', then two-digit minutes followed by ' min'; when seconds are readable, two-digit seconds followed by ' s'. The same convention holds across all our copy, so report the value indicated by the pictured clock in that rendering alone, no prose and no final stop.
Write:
2 h 35 min
